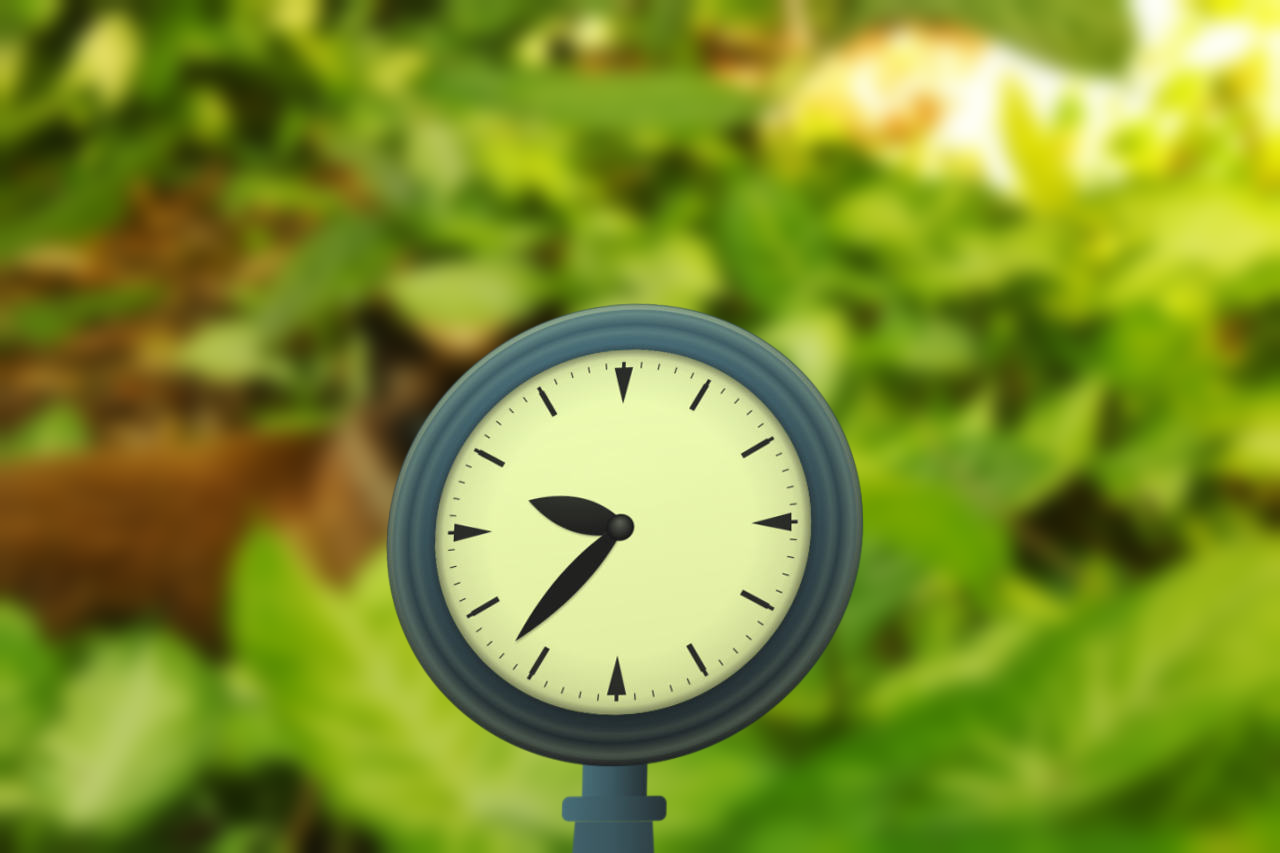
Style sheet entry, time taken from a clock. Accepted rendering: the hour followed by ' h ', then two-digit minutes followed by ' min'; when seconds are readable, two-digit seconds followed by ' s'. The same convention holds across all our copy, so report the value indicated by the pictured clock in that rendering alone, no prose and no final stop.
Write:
9 h 37 min
